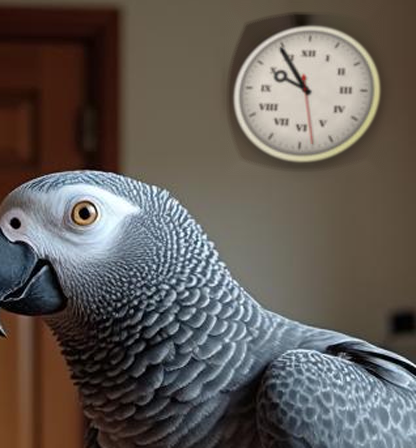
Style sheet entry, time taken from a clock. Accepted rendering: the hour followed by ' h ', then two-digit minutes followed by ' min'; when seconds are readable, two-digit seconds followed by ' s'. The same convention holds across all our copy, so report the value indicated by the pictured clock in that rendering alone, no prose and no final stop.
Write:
9 h 54 min 28 s
